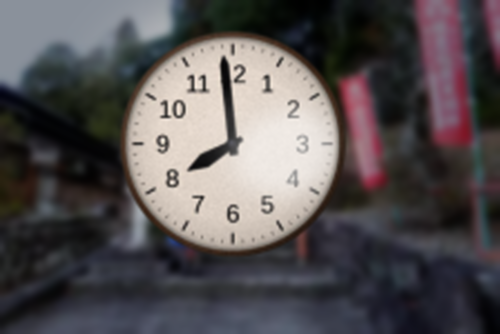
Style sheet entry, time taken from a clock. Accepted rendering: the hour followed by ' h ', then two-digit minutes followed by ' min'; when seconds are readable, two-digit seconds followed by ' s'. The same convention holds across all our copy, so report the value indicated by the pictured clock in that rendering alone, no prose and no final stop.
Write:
7 h 59 min
